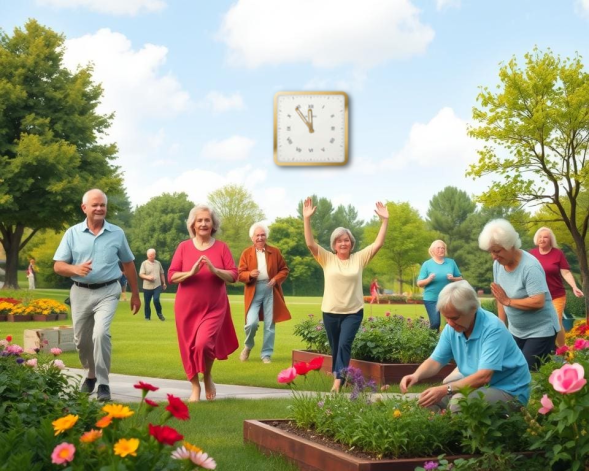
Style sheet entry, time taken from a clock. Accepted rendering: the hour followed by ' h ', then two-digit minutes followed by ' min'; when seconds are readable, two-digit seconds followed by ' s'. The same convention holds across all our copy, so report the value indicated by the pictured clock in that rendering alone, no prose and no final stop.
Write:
11 h 54 min
